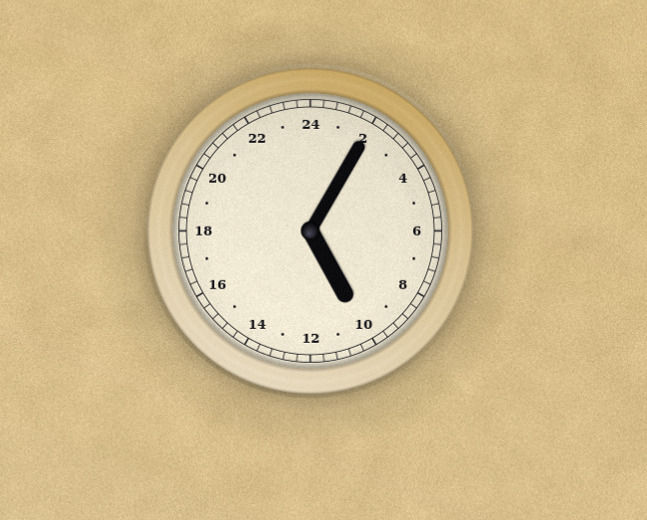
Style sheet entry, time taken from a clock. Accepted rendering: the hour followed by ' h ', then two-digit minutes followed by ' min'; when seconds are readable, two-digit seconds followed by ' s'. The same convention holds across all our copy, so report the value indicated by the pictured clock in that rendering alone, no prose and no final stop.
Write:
10 h 05 min
